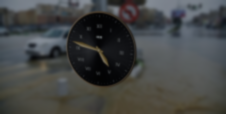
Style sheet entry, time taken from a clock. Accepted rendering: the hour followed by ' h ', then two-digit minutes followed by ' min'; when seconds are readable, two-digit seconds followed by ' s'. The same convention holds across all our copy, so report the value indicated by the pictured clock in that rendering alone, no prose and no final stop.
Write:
4 h 47 min
